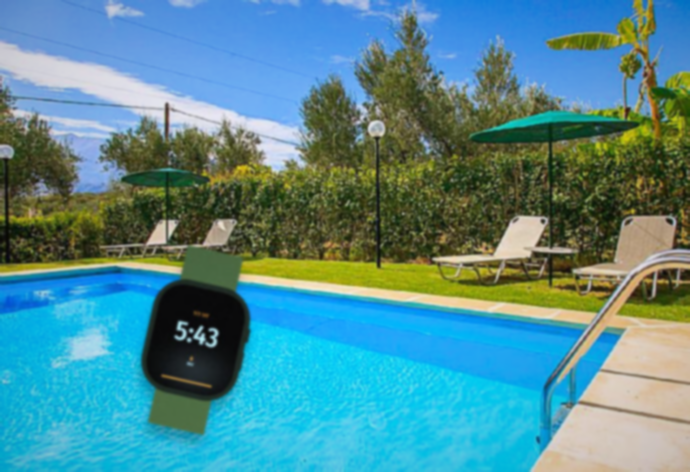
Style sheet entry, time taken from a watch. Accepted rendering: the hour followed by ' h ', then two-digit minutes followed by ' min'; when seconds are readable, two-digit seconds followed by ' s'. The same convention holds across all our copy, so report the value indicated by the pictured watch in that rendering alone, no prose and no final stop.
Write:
5 h 43 min
